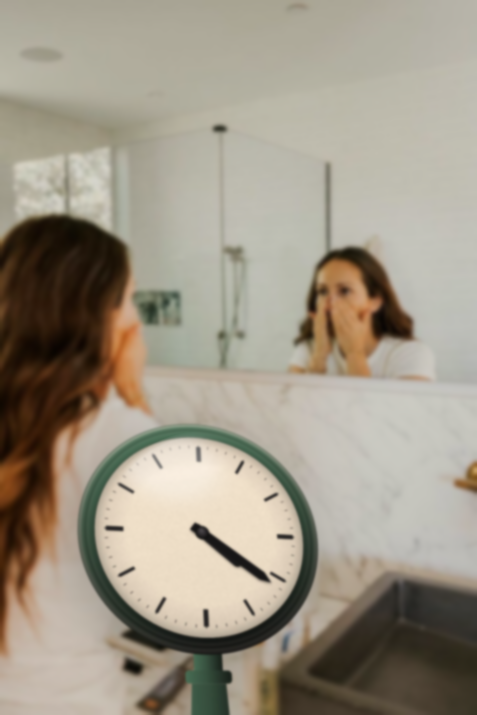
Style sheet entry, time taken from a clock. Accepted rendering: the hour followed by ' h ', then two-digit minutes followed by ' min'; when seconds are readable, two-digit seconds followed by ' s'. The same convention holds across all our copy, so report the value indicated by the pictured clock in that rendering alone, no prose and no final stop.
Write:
4 h 21 min
